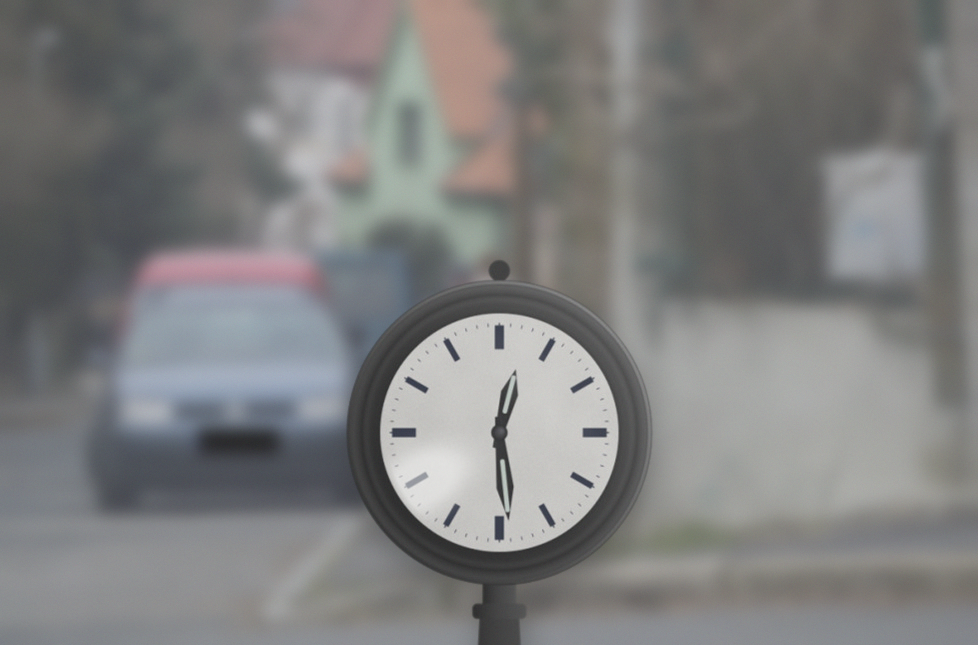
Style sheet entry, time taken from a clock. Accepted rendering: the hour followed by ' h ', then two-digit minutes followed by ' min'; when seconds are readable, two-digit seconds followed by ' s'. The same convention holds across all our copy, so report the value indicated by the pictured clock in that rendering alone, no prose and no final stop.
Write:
12 h 29 min
